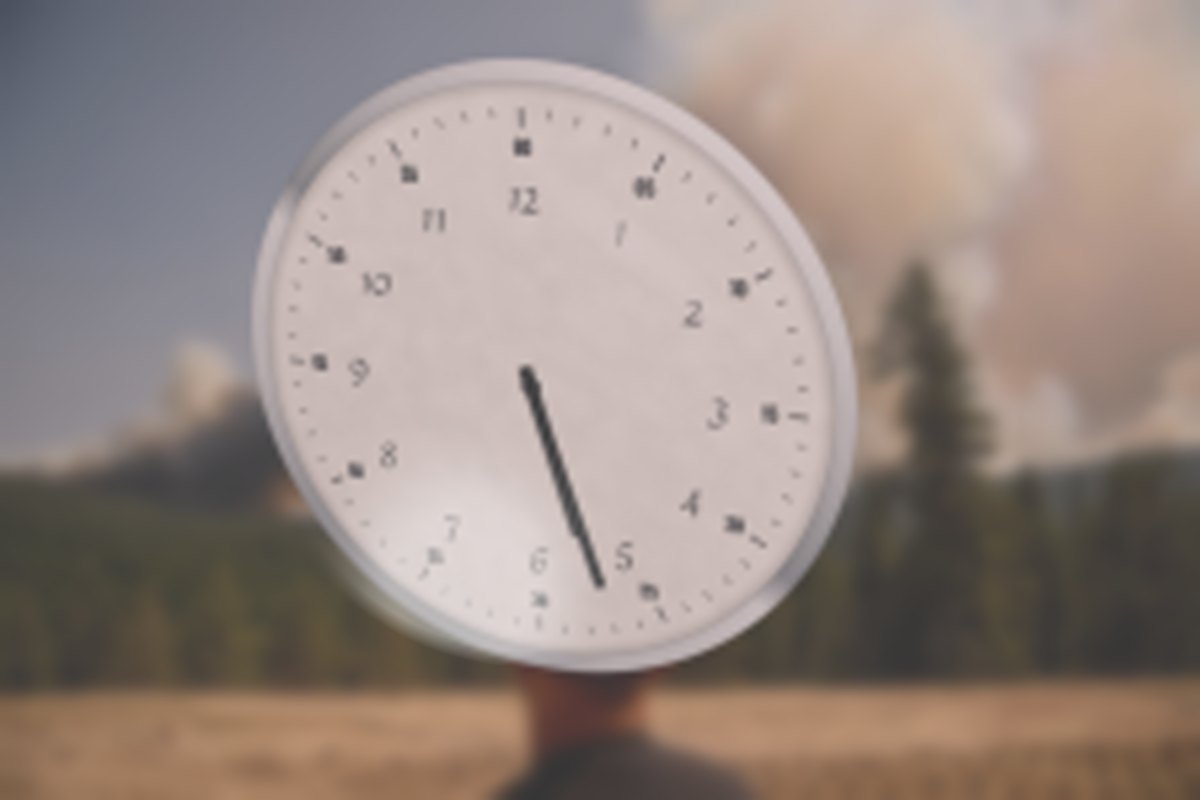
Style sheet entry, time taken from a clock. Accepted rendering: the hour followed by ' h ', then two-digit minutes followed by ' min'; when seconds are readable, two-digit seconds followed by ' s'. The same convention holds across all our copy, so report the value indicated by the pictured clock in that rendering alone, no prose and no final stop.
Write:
5 h 27 min
